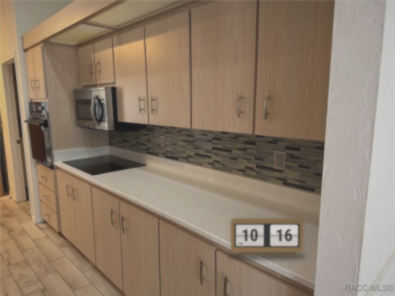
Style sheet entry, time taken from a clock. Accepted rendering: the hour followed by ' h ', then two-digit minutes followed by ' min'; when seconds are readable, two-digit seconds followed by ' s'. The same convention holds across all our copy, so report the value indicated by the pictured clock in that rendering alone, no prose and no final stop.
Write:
10 h 16 min
